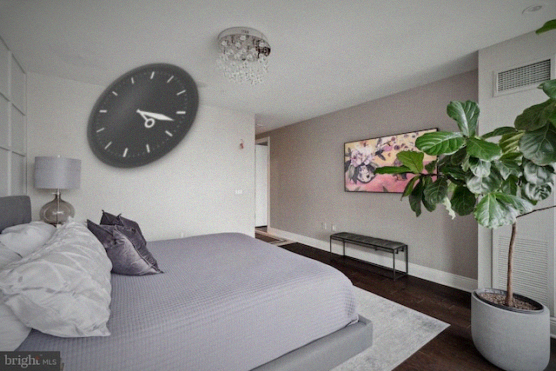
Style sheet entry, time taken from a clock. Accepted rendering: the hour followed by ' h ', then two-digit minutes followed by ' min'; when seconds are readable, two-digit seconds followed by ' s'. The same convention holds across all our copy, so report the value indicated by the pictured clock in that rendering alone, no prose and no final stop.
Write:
4 h 17 min
